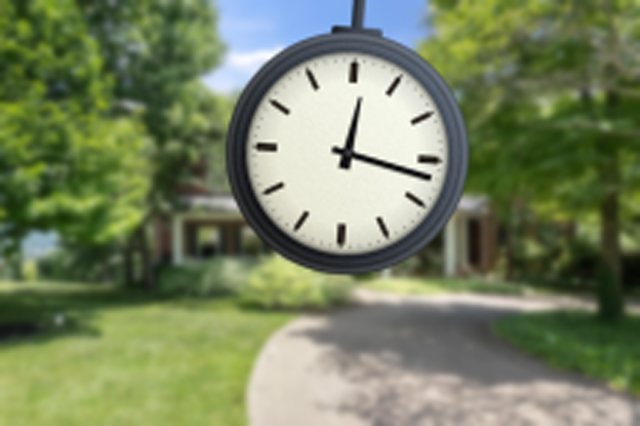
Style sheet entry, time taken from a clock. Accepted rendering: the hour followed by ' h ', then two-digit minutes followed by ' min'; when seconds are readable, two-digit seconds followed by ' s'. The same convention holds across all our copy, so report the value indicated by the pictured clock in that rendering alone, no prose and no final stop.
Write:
12 h 17 min
